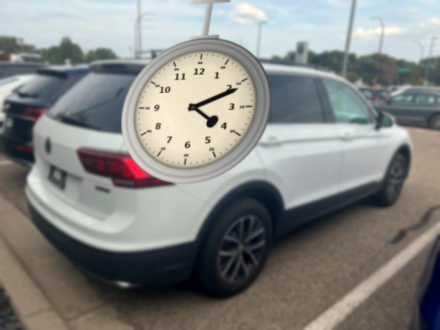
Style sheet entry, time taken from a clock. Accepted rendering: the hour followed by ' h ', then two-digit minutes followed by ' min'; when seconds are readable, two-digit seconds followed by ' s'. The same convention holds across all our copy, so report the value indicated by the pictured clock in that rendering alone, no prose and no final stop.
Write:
4 h 11 min
